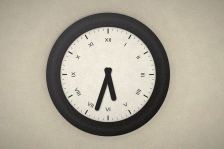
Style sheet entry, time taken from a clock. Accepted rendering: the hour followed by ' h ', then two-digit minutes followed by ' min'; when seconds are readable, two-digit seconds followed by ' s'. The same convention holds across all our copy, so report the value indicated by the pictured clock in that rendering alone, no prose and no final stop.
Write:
5 h 33 min
